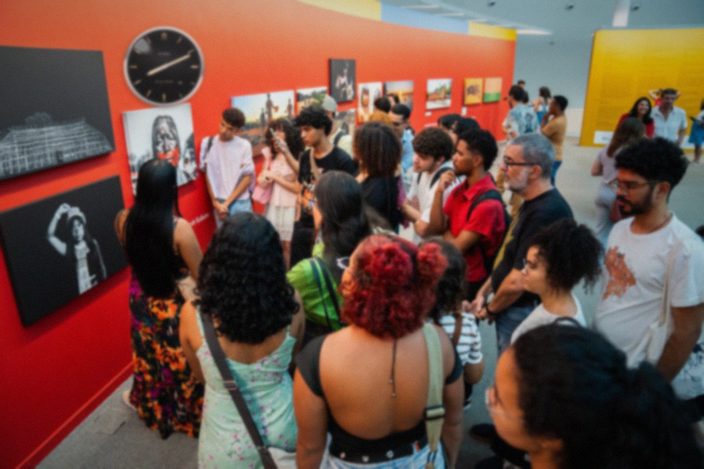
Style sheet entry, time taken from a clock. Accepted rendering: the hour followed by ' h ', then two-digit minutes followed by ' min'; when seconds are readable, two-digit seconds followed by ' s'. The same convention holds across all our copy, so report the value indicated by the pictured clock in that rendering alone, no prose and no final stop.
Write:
8 h 11 min
